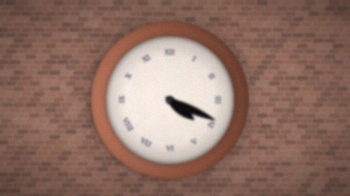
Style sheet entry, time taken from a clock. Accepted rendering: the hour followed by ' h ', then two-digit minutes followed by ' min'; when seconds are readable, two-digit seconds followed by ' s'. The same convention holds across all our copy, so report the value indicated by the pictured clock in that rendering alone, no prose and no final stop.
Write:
4 h 19 min
